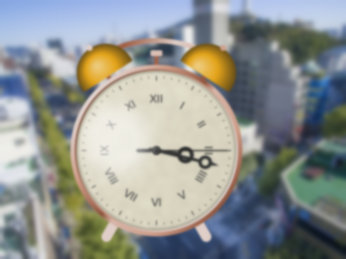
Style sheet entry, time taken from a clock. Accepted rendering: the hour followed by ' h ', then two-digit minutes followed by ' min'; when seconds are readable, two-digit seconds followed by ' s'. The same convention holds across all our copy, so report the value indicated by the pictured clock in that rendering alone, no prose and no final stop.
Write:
3 h 17 min 15 s
